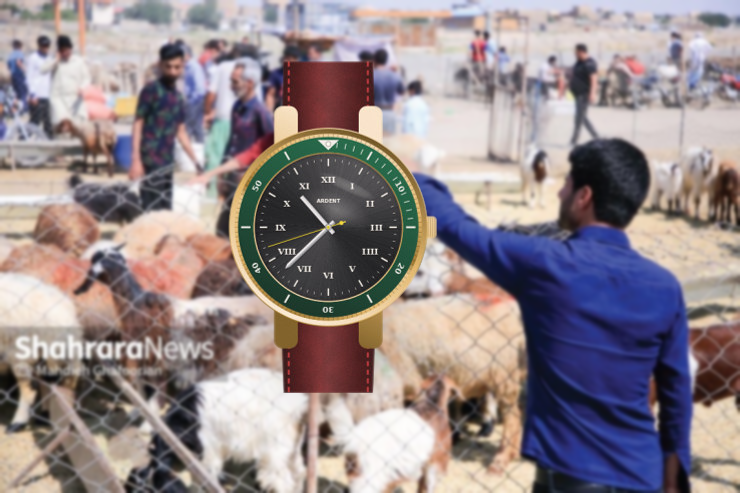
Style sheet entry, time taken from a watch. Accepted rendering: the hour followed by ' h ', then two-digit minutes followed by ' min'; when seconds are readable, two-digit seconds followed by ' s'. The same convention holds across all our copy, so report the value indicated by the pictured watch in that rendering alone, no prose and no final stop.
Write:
10 h 37 min 42 s
